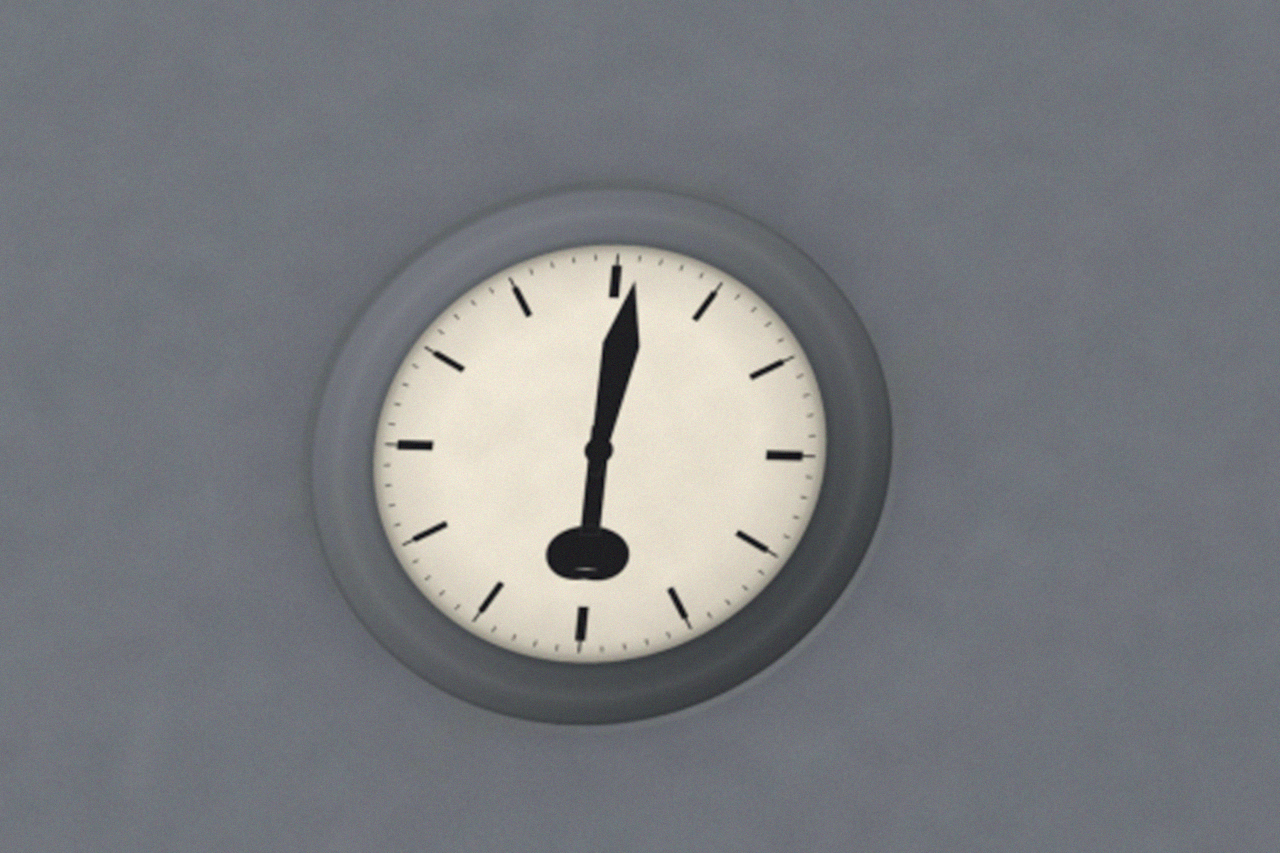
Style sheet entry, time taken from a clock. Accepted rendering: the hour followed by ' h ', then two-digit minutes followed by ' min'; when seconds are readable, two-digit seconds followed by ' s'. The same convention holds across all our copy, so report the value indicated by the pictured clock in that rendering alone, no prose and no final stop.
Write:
6 h 01 min
